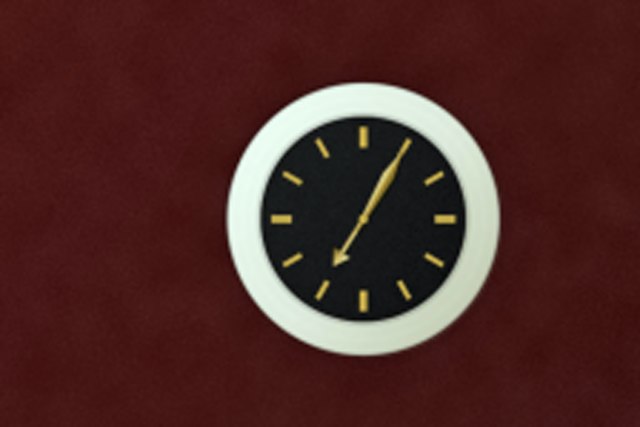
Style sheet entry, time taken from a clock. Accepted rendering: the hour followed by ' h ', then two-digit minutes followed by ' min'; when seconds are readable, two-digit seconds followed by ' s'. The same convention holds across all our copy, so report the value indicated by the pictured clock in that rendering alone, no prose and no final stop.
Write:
7 h 05 min
